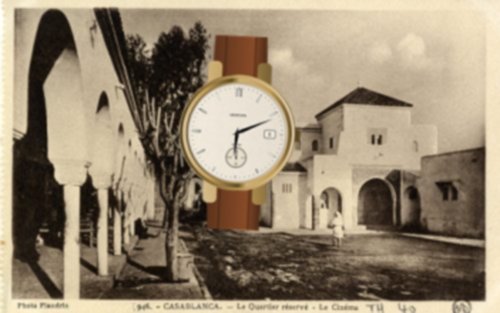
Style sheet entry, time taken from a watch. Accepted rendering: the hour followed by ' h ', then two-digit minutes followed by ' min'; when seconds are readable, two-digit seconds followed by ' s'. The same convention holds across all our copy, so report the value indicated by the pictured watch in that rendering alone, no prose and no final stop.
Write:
6 h 11 min
